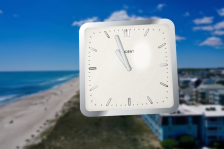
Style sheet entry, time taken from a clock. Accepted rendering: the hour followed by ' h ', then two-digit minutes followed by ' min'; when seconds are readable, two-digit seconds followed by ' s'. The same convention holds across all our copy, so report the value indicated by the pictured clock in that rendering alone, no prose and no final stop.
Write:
10 h 57 min
